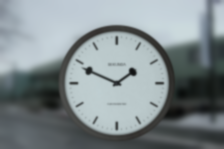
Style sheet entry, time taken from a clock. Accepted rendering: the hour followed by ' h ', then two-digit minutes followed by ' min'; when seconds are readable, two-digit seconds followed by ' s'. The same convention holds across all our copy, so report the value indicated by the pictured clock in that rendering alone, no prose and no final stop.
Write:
1 h 49 min
